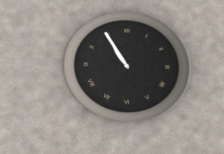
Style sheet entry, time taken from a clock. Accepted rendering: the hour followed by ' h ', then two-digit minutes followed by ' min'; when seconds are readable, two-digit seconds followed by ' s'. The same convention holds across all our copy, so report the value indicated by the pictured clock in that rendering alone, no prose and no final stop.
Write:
10 h 55 min
